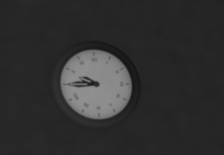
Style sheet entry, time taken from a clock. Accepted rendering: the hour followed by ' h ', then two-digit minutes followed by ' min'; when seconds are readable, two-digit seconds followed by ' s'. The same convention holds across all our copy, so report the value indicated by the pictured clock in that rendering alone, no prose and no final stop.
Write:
9 h 45 min
